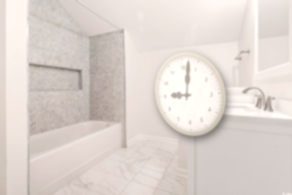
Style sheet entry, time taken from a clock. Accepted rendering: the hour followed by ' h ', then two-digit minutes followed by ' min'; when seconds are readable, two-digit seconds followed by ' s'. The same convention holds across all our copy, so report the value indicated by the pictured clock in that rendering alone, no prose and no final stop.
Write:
9 h 02 min
